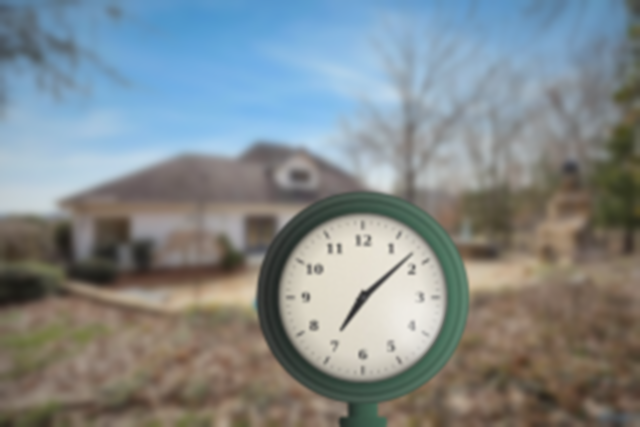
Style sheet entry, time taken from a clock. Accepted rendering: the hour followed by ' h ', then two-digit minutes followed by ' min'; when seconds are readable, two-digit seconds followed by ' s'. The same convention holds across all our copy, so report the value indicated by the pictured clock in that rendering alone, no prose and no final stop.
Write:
7 h 08 min
